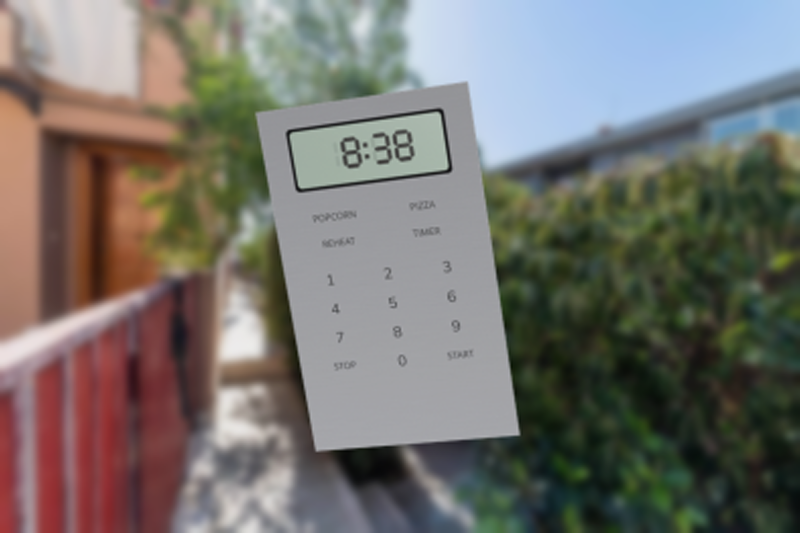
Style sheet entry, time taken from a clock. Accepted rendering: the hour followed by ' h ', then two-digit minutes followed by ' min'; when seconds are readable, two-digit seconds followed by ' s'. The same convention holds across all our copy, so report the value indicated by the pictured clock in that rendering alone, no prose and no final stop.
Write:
8 h 38 min
